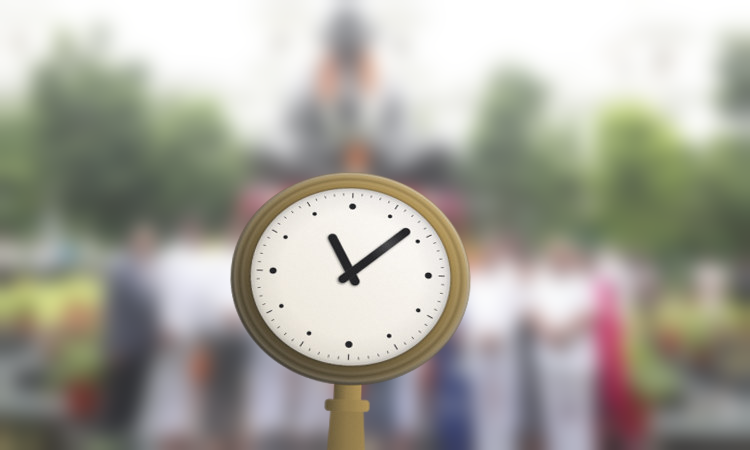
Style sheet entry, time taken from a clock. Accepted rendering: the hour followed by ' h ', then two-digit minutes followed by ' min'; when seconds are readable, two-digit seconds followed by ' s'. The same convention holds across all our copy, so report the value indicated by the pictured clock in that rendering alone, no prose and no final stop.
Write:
11 h 08 min
